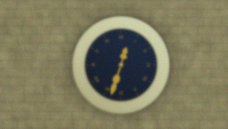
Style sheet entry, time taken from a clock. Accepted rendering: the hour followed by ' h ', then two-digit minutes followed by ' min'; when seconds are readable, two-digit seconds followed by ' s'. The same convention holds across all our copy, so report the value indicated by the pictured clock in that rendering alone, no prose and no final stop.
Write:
12 h 33 min
